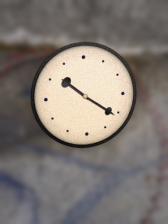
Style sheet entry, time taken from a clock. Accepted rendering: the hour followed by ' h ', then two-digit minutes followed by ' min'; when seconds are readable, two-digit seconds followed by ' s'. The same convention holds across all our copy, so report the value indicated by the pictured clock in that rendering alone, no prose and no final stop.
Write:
10 h 21 min
